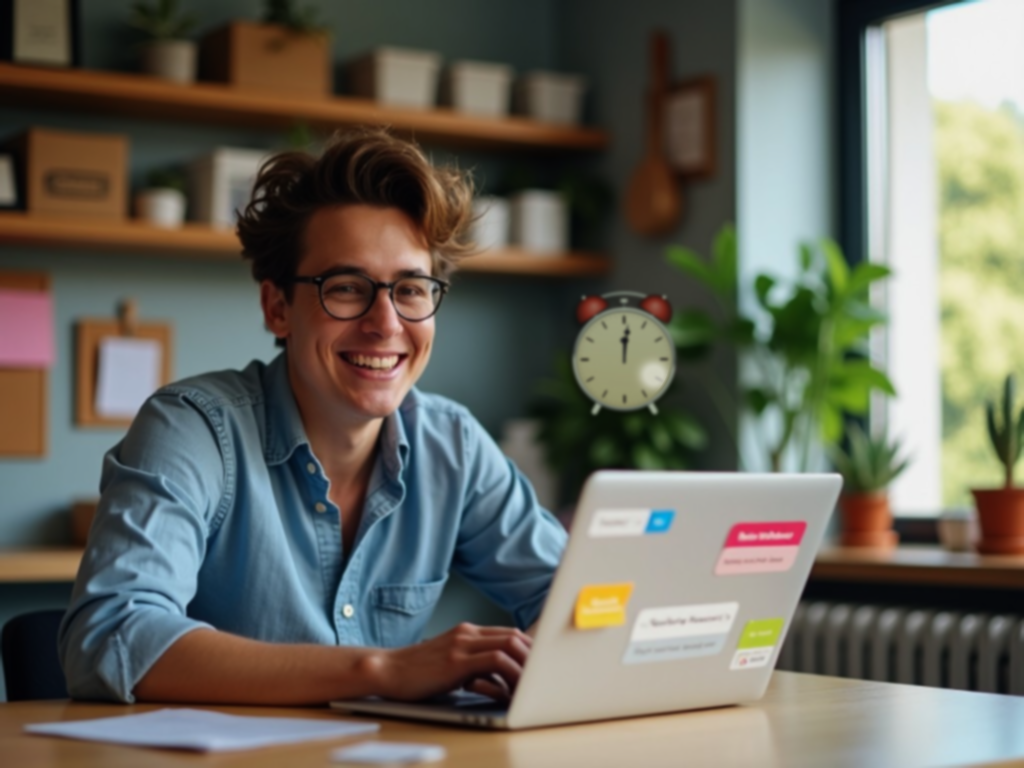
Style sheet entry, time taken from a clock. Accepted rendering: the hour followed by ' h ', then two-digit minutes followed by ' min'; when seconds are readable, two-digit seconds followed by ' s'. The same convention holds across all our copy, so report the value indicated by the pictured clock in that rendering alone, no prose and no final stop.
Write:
12 h 01 min
